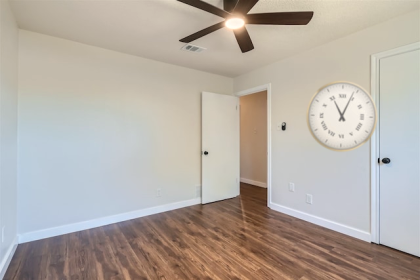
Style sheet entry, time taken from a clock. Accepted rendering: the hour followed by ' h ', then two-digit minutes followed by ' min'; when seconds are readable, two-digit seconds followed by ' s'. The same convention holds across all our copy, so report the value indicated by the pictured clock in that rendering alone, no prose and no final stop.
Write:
11 h 04 min
